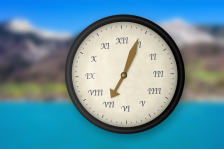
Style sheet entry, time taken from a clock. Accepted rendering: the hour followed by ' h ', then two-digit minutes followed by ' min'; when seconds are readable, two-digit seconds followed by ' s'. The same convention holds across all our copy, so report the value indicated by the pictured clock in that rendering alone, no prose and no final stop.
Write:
7 h 04 min
